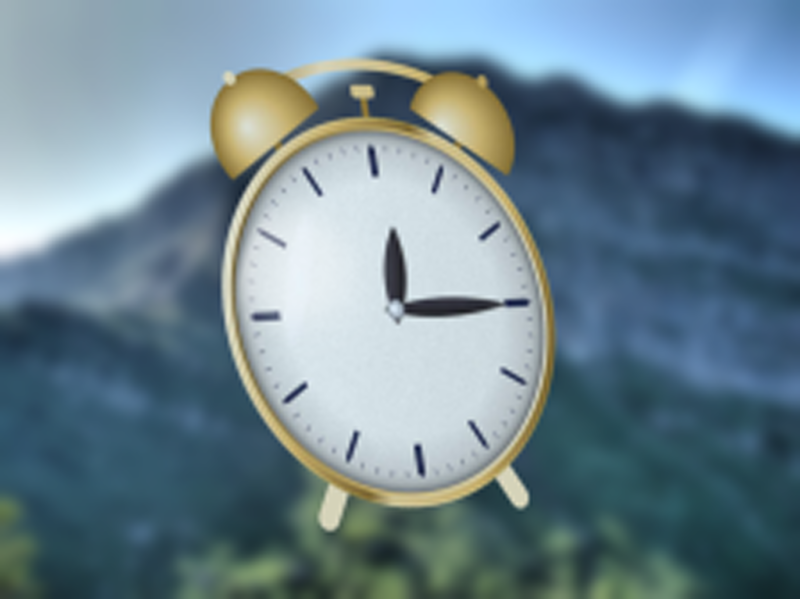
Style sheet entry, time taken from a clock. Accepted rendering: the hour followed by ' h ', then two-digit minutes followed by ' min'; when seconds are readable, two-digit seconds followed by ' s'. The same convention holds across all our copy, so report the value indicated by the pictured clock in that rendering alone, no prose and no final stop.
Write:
12 h 15 min
